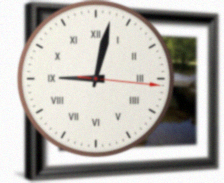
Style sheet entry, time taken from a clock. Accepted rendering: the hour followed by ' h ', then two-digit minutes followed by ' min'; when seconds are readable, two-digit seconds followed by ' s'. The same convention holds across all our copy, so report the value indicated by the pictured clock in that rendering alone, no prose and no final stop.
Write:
9 h 02 min 16 s
